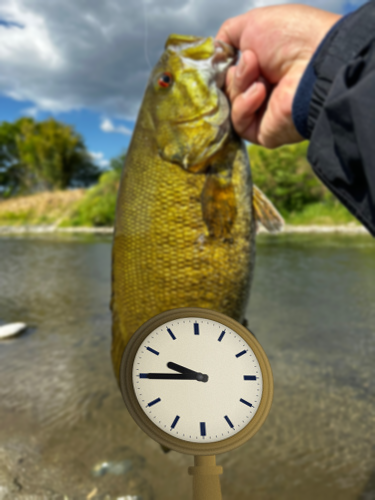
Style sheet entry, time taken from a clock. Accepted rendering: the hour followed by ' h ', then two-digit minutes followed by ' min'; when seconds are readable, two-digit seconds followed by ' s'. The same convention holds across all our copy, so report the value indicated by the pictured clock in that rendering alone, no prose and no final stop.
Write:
9 h 45 min
